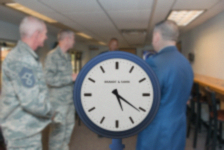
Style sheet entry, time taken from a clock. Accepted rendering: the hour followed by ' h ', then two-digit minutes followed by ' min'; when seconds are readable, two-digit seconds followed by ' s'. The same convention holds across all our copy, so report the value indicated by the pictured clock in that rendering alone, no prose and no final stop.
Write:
5 h 21 min
